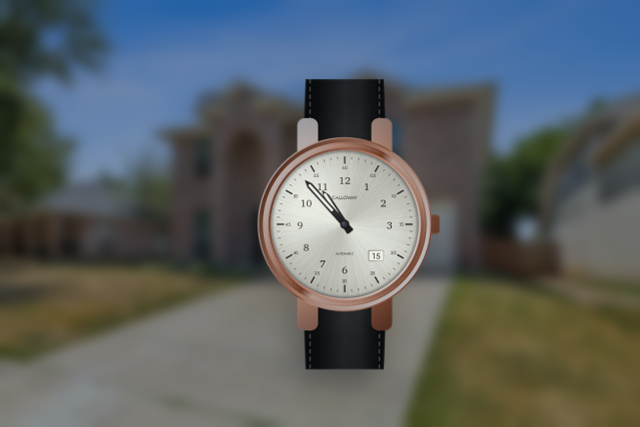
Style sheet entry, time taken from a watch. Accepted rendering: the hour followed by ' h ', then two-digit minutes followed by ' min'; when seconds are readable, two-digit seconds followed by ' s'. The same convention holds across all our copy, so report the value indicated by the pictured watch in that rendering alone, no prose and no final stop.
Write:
10 h 53 min
